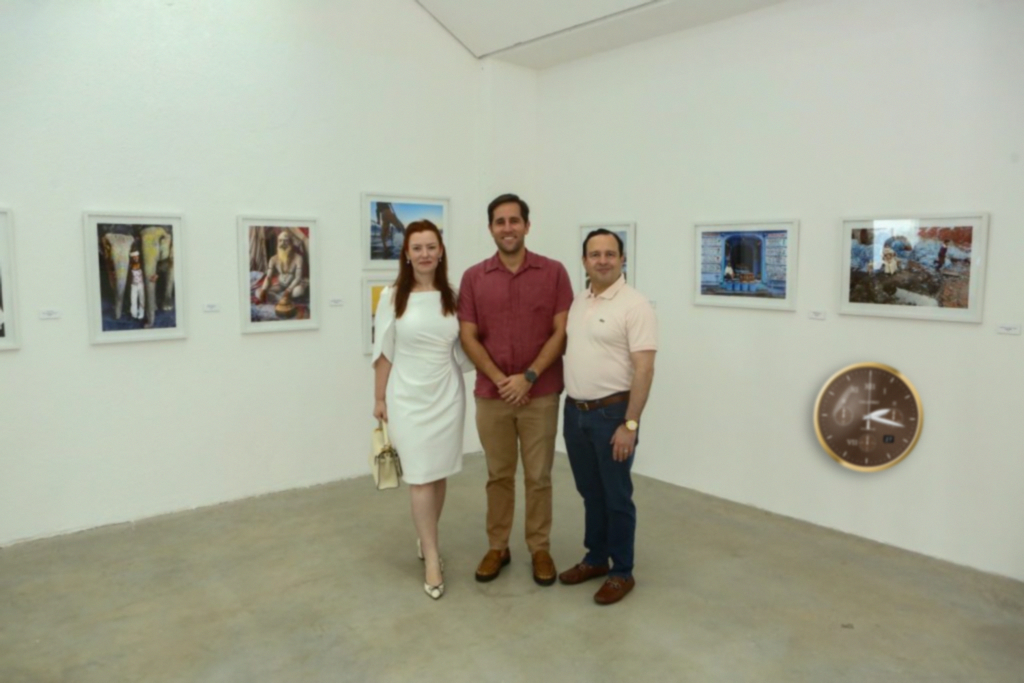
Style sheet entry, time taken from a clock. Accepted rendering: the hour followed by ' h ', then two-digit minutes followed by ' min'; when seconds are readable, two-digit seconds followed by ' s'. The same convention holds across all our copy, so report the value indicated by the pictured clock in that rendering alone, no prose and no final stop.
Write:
2 h 17 min
